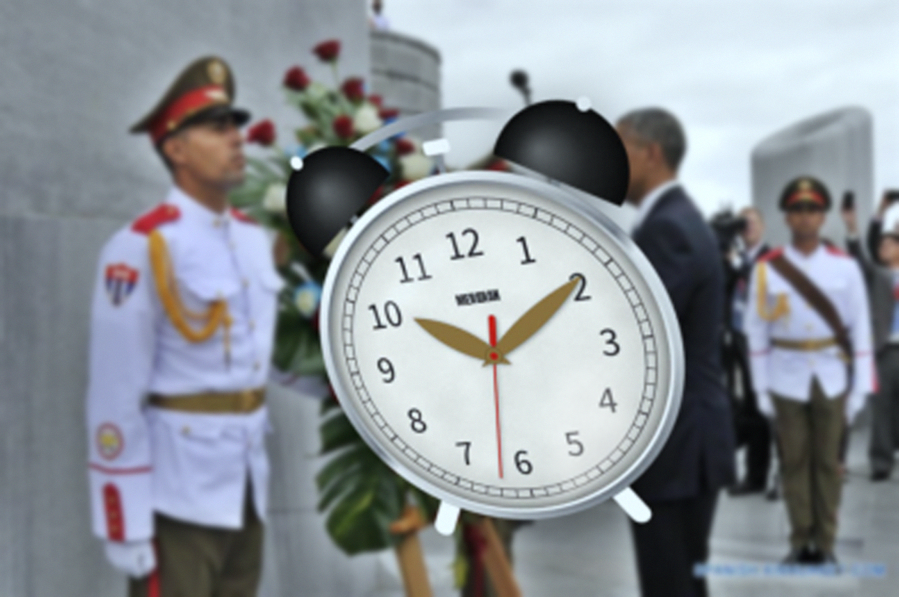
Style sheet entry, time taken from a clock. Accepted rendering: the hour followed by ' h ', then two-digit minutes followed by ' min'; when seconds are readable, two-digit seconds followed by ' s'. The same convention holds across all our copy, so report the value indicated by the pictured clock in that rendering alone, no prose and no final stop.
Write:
10 h 09 min 32 s
